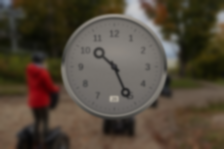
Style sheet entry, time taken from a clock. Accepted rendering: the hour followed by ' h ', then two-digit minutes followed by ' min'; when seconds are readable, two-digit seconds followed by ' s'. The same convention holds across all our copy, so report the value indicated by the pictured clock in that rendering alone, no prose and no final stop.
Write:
10 h 26 min
